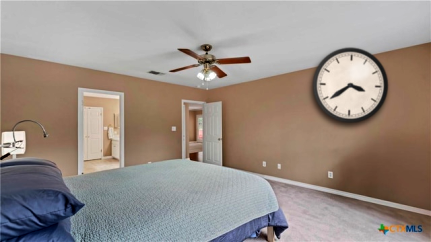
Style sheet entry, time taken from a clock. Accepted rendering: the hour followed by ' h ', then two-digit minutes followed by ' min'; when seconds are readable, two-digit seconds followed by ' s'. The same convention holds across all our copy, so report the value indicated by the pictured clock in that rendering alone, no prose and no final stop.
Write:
3 h 39 min
